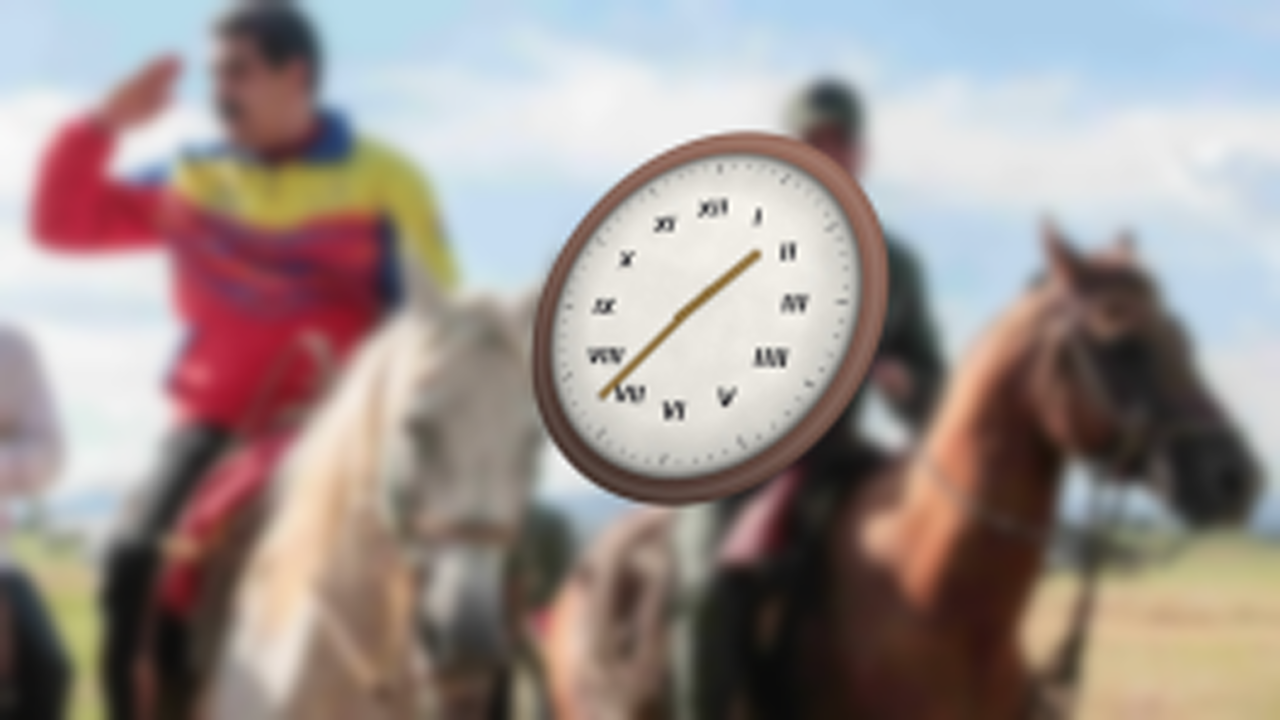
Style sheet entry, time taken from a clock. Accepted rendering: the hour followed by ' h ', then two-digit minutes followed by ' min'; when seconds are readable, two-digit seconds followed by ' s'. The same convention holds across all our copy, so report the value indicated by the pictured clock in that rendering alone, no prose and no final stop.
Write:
1 h 37 min
